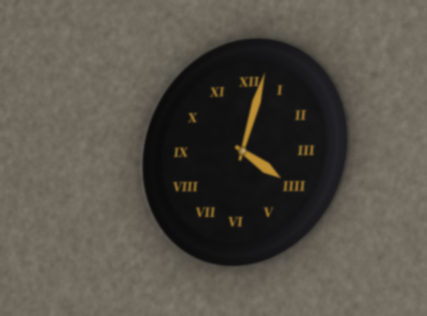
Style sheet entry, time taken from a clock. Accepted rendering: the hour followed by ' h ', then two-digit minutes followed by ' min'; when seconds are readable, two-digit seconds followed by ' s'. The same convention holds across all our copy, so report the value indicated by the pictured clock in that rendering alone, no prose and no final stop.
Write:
4 h 02 min
